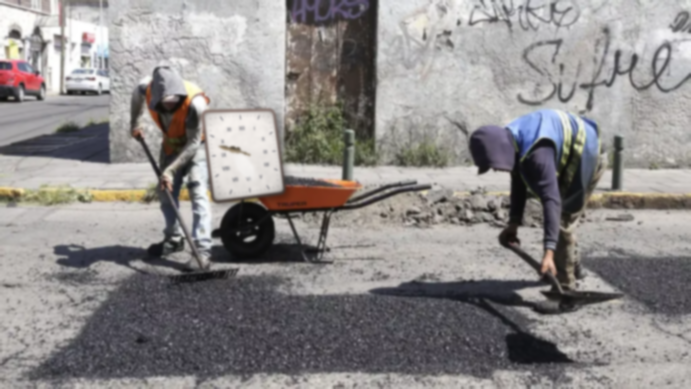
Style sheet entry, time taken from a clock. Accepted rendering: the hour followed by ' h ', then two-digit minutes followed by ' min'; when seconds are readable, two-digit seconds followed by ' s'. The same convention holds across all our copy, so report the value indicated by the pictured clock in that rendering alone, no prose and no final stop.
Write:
9 h 48 min
